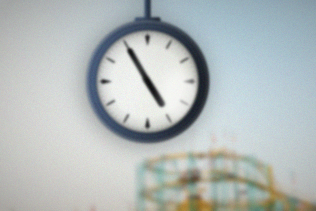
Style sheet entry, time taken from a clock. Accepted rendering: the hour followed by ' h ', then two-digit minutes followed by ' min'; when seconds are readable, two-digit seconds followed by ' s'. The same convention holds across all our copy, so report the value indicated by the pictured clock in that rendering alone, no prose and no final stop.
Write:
4 h 55 min
